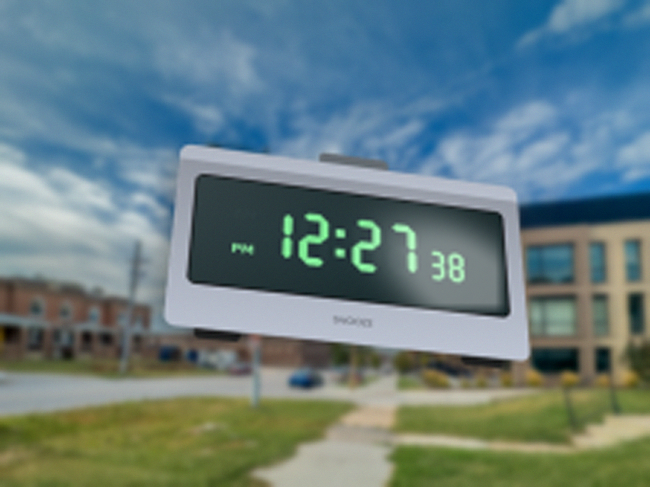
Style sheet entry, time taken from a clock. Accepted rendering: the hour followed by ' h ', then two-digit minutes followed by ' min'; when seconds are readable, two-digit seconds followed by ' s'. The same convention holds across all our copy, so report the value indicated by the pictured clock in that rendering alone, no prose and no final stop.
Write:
12 h 27 min 38 s
